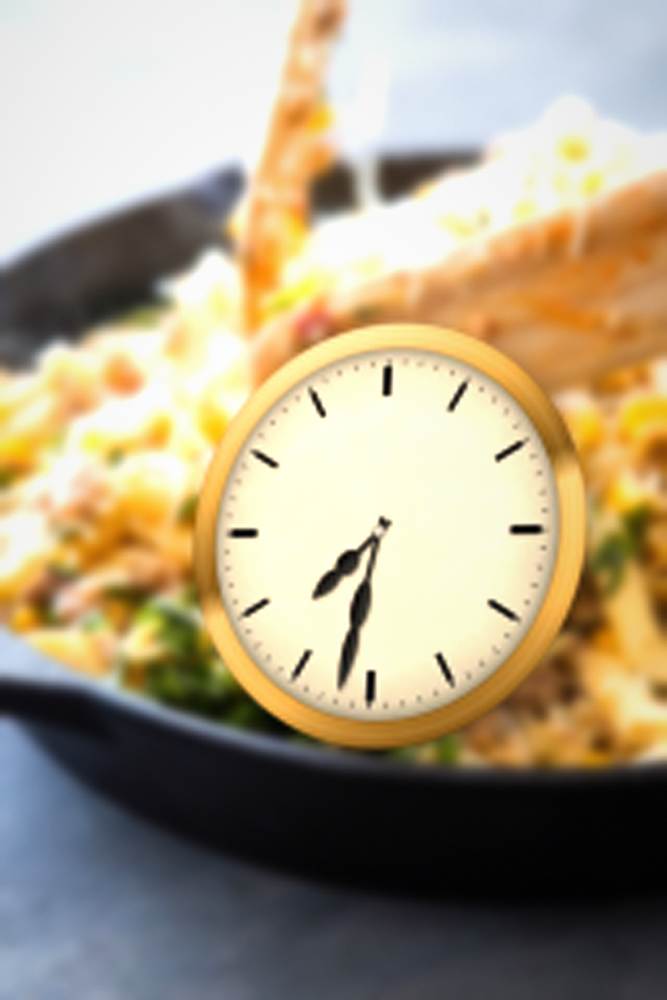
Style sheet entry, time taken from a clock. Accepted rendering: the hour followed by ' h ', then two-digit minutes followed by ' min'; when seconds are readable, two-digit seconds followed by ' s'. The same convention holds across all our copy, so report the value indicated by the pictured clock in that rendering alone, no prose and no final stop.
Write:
7 h 32 min
